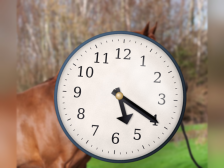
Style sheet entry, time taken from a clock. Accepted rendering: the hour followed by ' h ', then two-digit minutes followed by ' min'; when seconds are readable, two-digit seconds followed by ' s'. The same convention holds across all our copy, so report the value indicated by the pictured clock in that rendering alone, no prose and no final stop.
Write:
5 h 20 min
